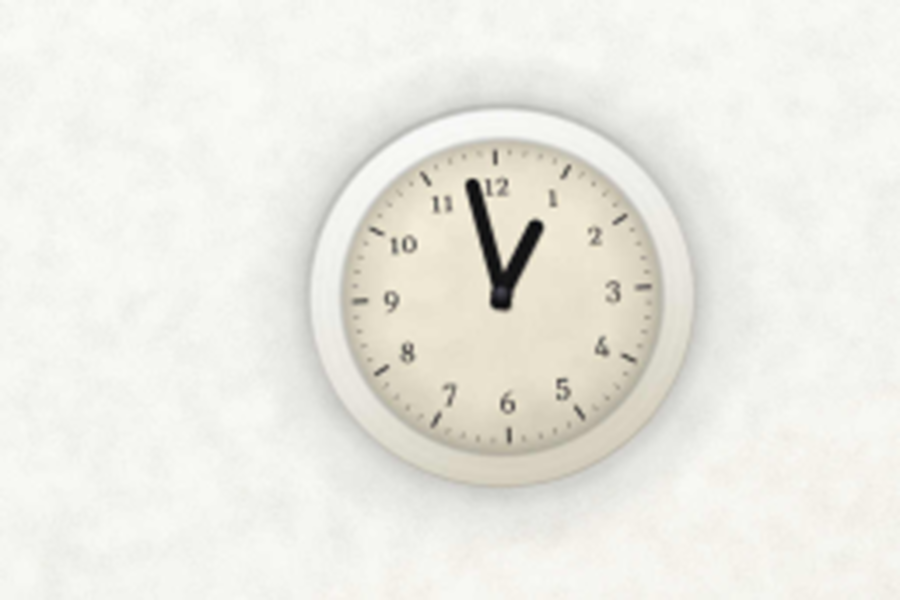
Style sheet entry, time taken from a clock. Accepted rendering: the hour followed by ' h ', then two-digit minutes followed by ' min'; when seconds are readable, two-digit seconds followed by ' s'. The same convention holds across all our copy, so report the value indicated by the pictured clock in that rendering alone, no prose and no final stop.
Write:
12 h 58 min
